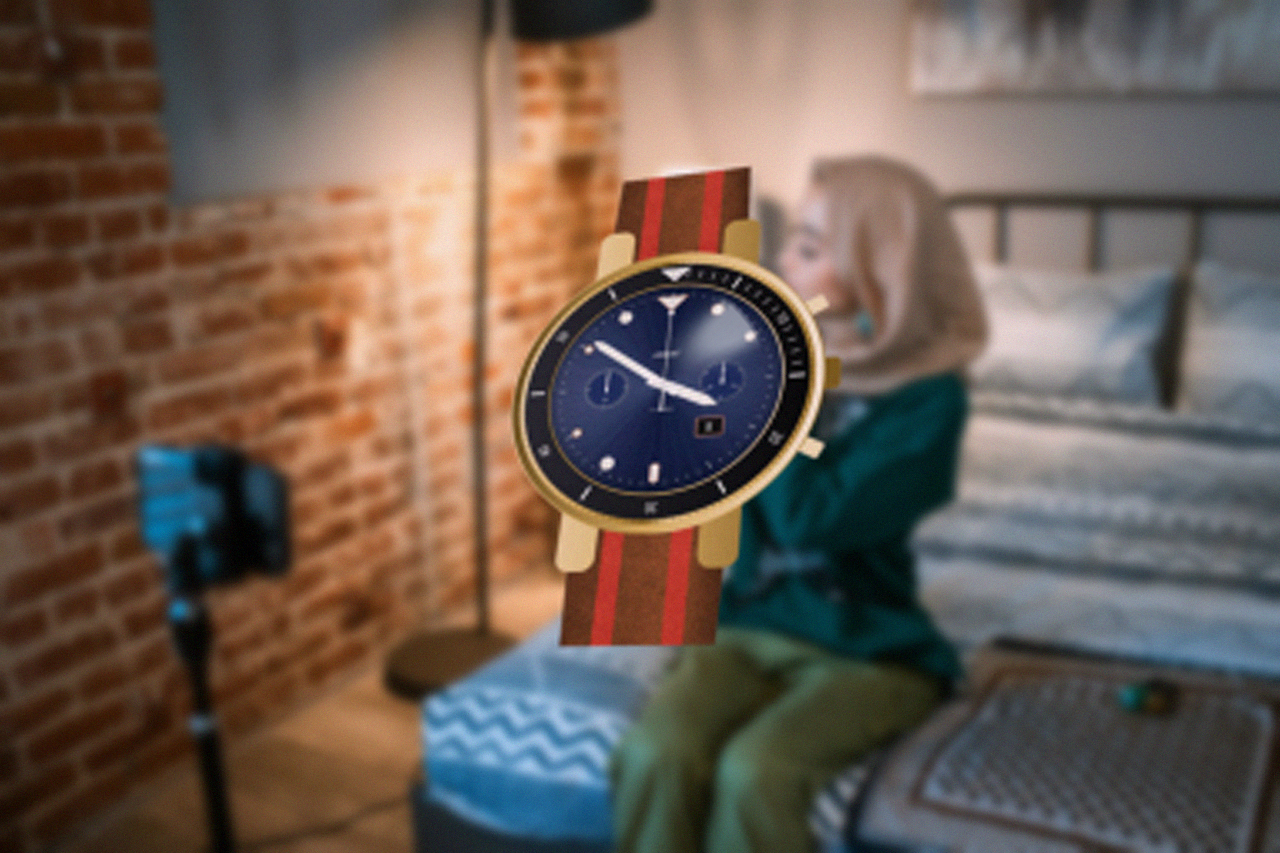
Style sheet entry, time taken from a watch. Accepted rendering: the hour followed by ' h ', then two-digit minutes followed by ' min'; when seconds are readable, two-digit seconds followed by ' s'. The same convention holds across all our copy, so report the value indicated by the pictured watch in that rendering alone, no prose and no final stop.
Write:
3 h 51 min
